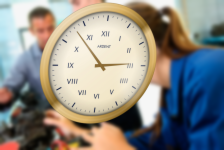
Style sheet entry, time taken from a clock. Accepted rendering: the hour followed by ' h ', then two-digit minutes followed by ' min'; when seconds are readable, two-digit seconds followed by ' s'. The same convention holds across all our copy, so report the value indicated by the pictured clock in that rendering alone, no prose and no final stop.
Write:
2 h 53 min
